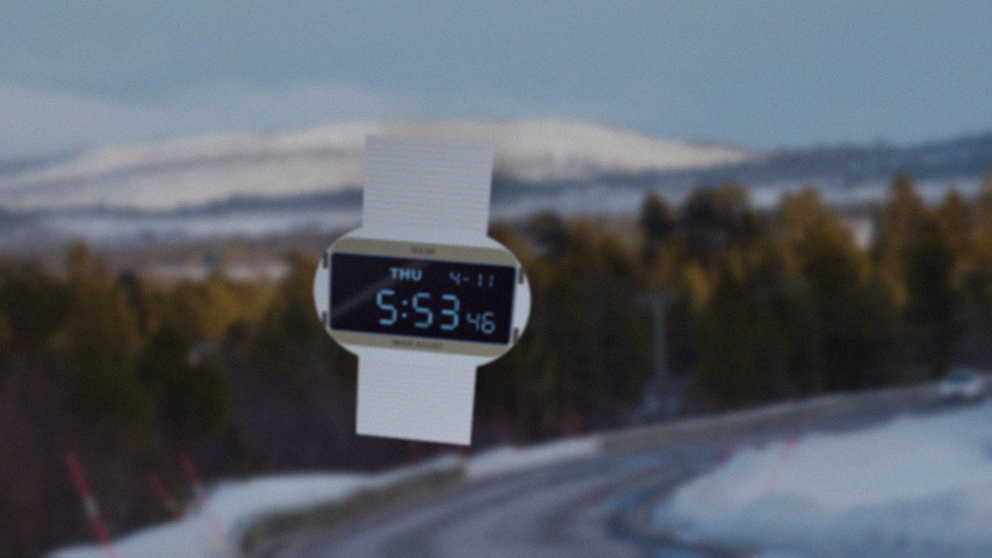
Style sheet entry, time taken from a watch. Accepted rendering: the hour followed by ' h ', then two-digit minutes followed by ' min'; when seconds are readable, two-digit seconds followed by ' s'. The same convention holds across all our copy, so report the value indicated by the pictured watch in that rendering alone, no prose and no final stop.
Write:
5 h 53 min 46 s
